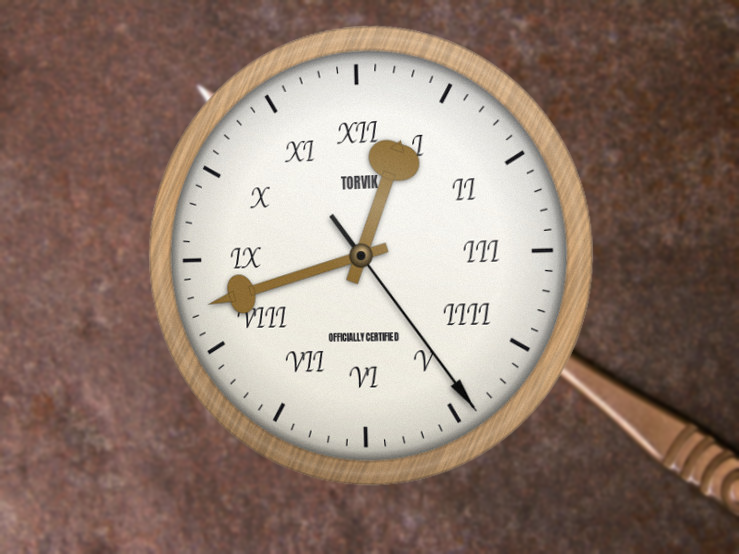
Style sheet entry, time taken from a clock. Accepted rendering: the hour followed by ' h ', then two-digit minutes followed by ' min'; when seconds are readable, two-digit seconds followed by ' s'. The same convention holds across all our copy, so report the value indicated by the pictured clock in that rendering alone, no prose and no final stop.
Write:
12 h 42 min 24 s
